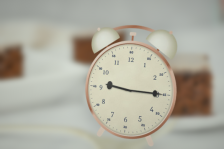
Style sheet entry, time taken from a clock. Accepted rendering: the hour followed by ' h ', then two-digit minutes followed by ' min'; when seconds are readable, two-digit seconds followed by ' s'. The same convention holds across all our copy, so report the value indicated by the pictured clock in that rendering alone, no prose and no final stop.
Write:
9 h 15 min
